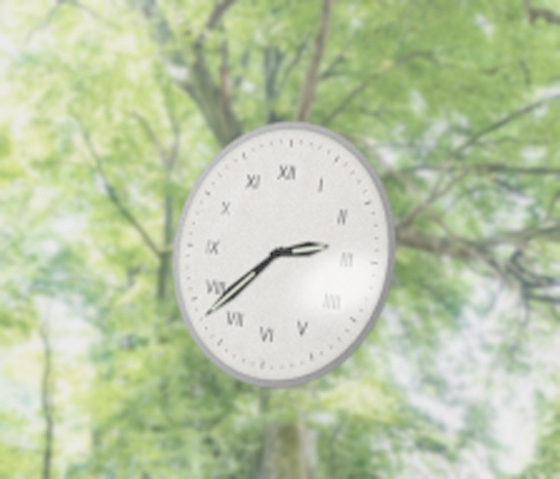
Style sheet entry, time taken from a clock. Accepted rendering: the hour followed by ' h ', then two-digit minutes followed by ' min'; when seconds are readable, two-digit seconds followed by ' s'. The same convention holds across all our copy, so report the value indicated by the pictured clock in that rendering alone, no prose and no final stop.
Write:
2 h 38 min
